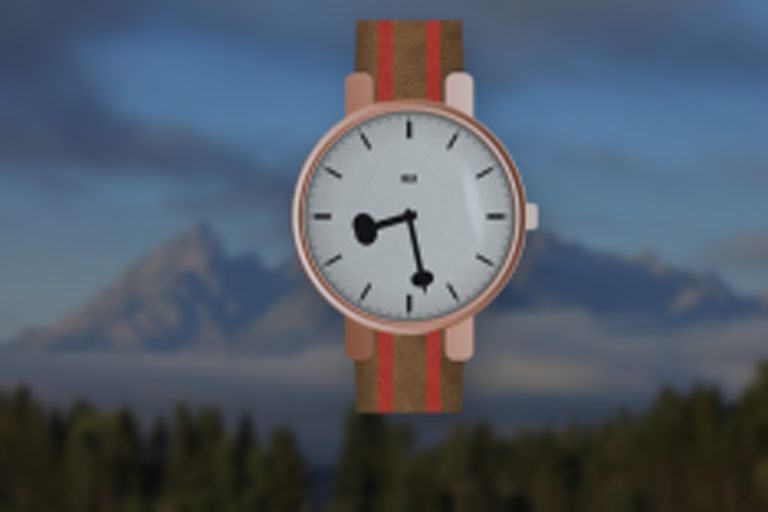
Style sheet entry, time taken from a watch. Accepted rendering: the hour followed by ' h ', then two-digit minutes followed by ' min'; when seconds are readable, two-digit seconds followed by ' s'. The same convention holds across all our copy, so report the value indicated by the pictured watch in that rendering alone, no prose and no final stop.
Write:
8 h 28 min
